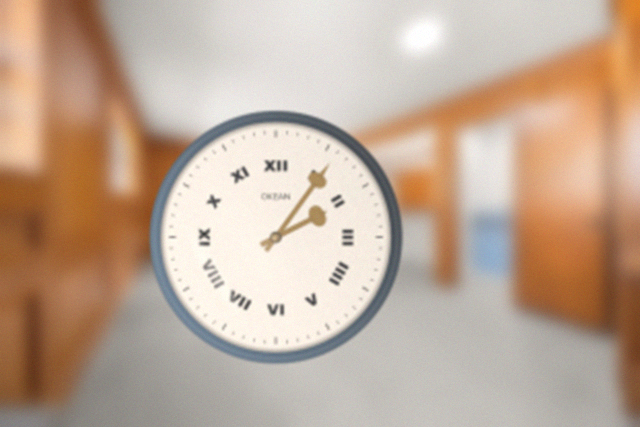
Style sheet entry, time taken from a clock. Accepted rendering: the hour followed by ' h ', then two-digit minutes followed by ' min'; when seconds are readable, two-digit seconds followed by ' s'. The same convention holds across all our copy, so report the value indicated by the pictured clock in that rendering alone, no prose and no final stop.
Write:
2 h 06 min
